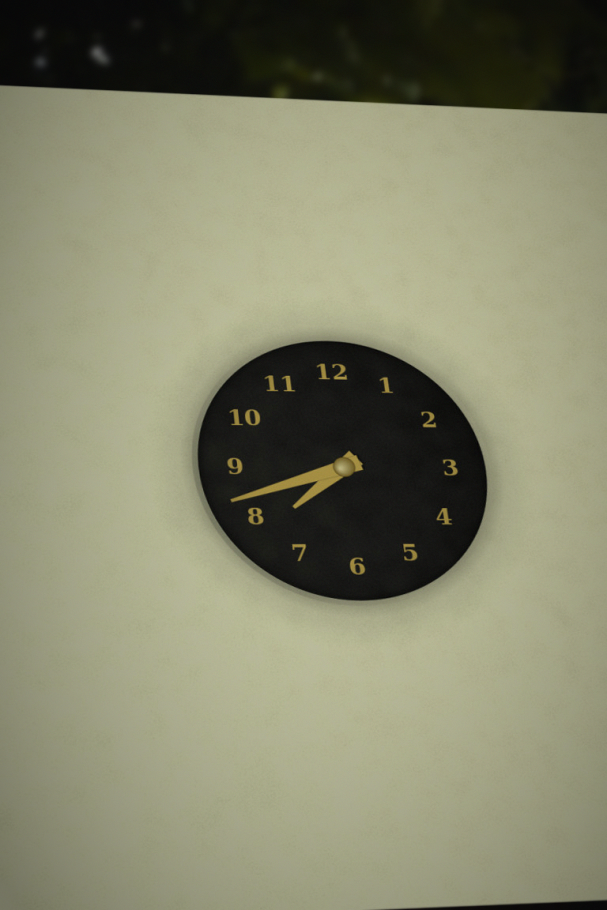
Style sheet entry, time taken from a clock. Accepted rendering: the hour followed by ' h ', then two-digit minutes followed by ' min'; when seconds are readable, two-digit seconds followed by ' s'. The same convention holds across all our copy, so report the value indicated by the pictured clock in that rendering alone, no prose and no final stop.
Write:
7 h 42 min
